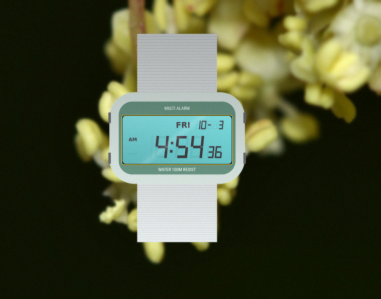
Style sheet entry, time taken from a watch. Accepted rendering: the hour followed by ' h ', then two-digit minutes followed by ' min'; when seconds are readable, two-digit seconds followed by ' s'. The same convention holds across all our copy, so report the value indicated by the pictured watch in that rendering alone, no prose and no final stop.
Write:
4 h 54 min 36 s
